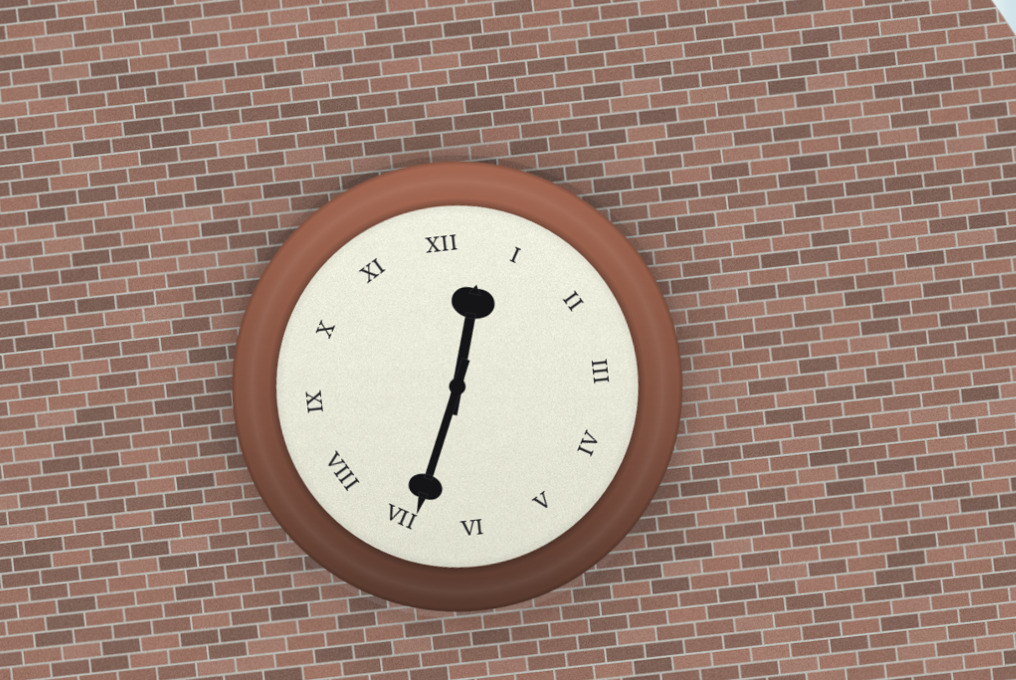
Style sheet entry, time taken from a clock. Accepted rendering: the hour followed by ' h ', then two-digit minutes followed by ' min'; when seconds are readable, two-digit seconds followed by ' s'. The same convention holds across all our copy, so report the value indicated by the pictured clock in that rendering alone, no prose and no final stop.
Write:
12 h 34 min
